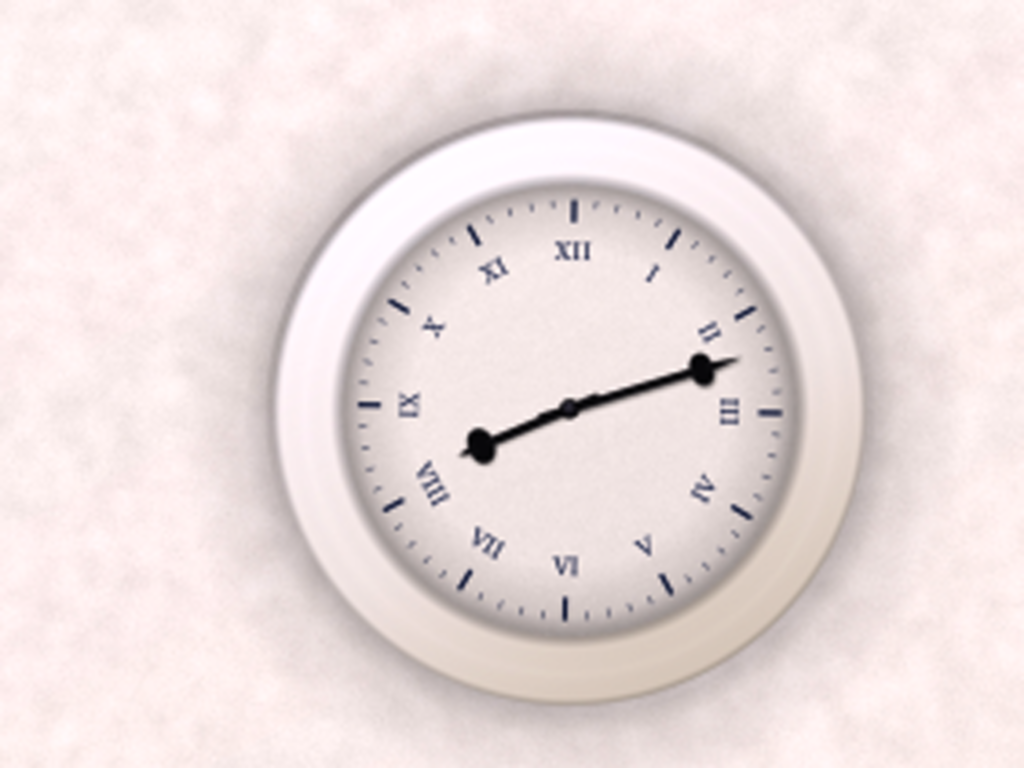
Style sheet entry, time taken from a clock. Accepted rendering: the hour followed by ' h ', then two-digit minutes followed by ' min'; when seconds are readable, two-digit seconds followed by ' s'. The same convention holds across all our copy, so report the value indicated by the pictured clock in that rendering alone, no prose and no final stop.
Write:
8 h 12 min
